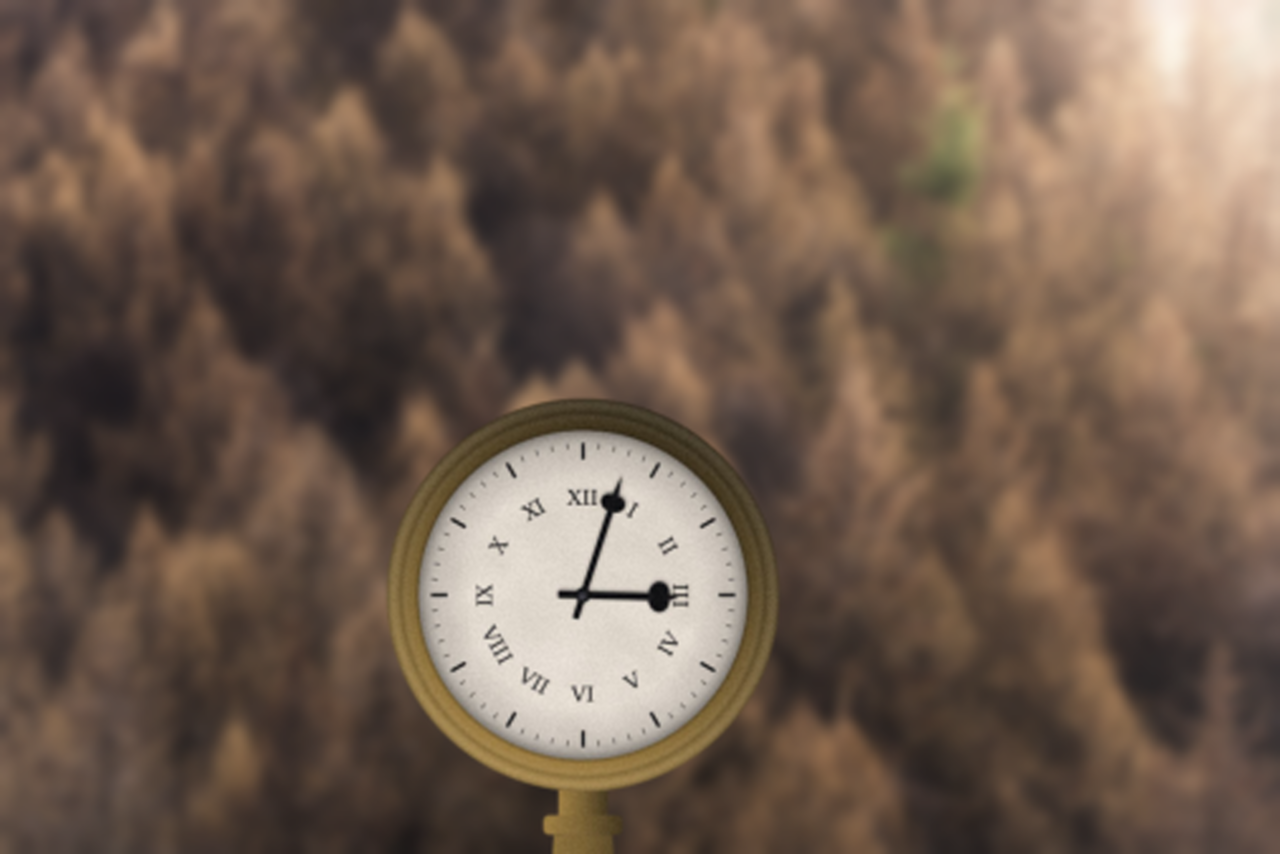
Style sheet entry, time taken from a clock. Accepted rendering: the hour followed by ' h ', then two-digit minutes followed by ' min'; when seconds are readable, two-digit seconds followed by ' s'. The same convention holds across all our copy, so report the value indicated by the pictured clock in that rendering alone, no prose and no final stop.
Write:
3 h 03 min
